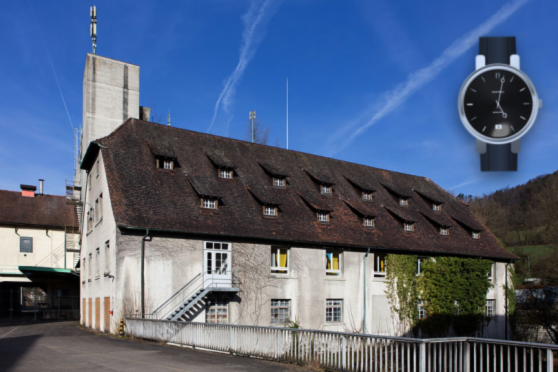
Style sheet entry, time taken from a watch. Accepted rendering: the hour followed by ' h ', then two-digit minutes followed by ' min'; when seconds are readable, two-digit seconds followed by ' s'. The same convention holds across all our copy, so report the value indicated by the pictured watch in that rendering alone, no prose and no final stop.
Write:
5 h 02 min
